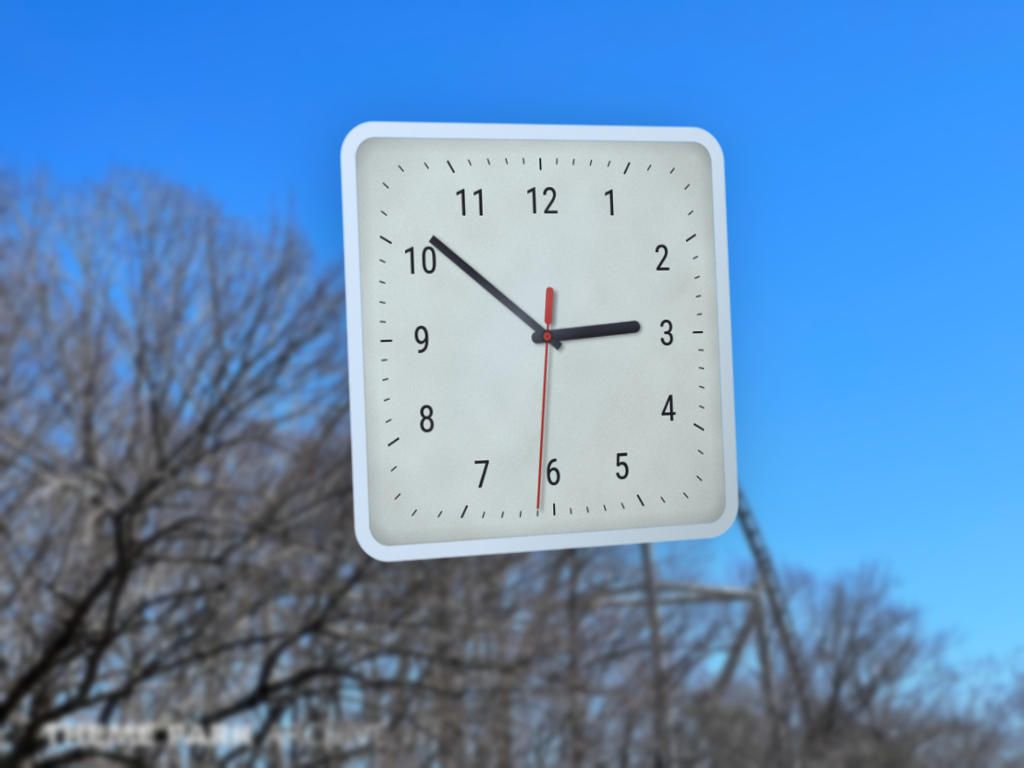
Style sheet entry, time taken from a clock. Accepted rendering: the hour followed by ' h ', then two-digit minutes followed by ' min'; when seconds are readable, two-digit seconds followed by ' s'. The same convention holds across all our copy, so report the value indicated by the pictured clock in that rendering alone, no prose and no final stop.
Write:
2 h 51 min 31 s
